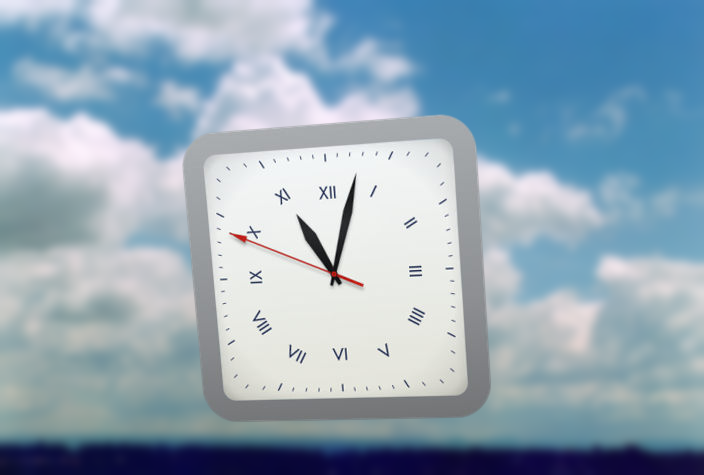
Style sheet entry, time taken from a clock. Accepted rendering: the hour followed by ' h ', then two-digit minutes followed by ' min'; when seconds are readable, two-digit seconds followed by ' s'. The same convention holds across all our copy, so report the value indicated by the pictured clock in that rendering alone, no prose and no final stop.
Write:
11 h 02 min 49 s
